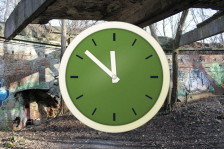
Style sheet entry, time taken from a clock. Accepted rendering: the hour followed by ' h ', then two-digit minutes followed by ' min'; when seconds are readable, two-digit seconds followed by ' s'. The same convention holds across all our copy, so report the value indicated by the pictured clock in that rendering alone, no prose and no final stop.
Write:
11 h 52 min
